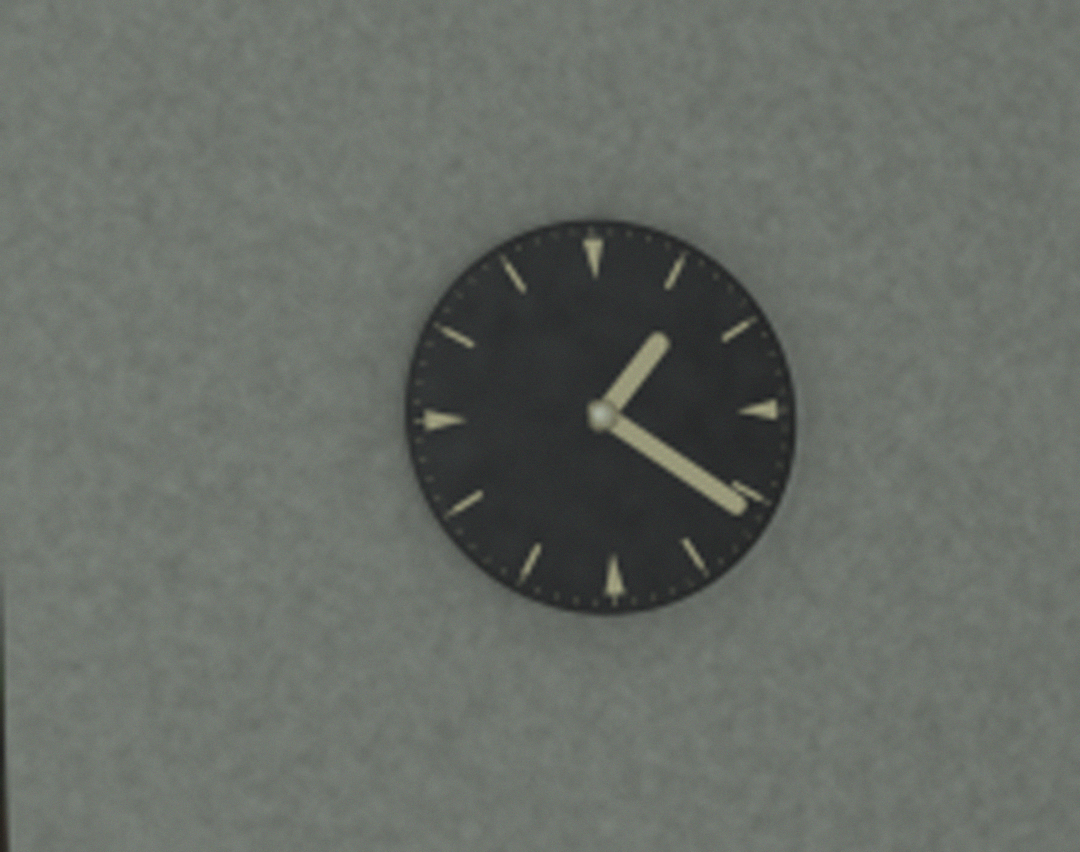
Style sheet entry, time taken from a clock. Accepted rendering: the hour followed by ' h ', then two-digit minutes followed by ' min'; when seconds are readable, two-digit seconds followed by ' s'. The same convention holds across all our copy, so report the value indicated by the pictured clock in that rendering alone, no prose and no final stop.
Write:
1 h 21 min
